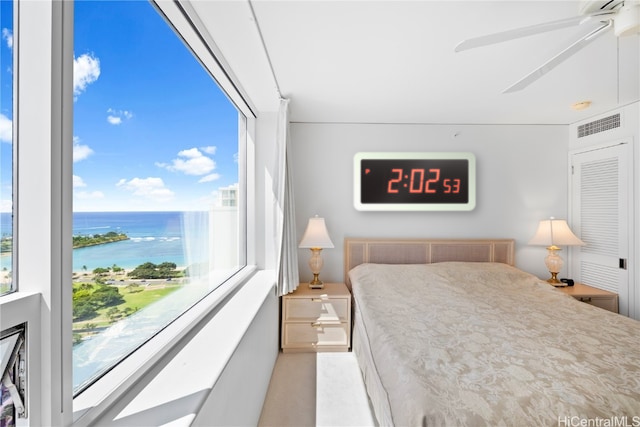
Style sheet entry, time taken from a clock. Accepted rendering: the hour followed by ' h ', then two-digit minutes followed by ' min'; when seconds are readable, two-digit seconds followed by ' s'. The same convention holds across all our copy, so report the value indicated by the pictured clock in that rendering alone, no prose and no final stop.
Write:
2 h 02 min 53 s
